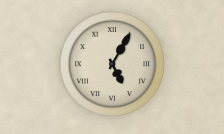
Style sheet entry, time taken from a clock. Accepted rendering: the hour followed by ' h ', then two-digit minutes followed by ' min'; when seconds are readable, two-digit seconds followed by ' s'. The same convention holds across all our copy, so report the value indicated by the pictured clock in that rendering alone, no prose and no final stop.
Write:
5 h 05 min
